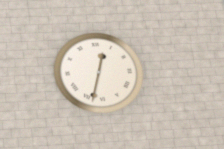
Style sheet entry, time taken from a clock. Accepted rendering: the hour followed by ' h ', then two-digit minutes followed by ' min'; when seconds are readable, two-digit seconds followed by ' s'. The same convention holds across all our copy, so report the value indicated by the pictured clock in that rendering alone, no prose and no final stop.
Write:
12 h 33 min
